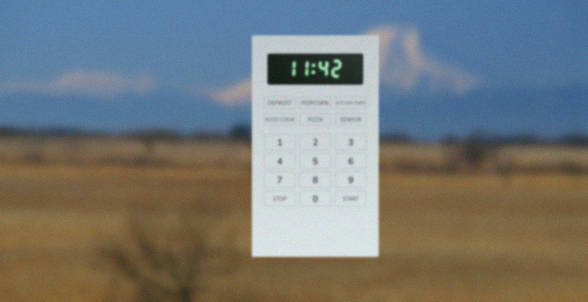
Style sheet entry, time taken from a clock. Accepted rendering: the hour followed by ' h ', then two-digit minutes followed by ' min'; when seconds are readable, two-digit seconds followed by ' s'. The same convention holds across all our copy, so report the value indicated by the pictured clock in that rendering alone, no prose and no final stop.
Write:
11 h 42 min
